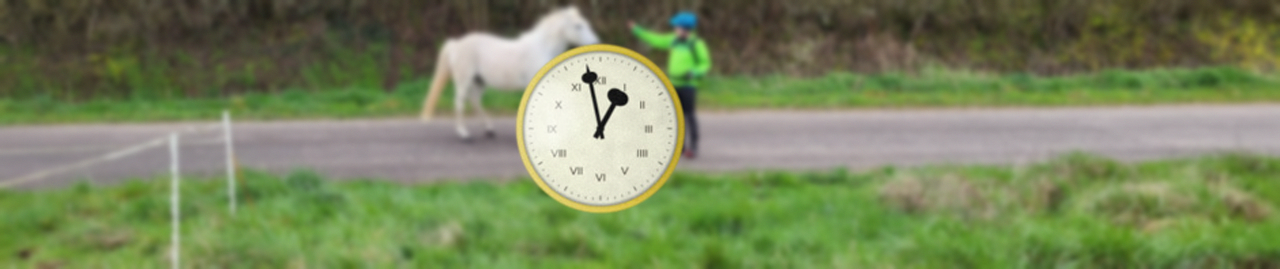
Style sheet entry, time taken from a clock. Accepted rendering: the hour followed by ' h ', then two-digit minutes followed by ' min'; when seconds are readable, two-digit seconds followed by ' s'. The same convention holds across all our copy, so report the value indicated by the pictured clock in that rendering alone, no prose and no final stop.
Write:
12 h 58 min
